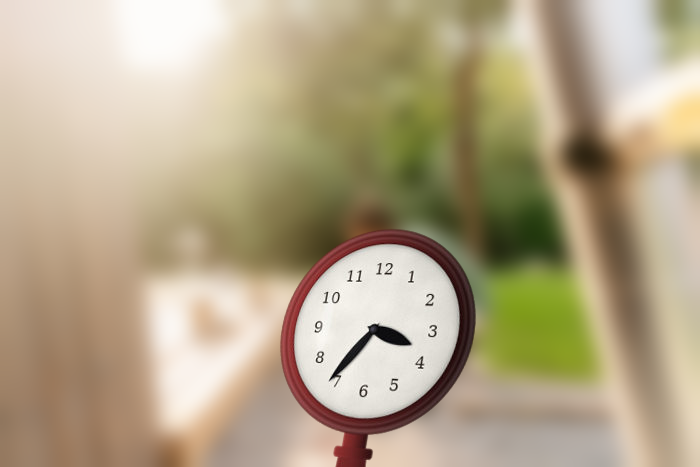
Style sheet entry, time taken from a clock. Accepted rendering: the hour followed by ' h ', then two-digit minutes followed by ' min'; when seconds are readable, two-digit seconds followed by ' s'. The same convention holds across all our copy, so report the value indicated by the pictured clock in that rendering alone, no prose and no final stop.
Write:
3 h 36 min
